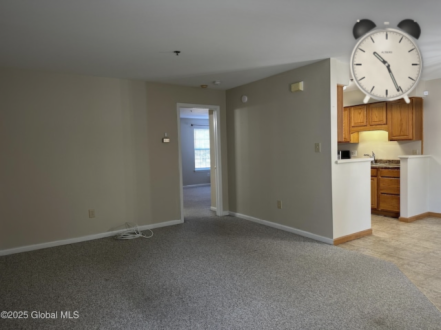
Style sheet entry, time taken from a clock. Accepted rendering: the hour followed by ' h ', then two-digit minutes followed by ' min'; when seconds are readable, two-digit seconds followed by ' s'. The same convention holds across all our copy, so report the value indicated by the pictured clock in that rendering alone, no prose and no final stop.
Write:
10 h 26 min
